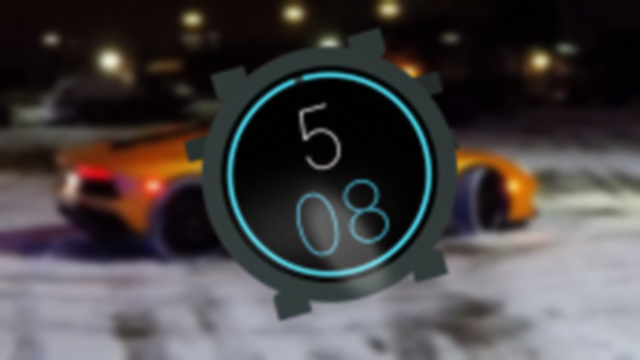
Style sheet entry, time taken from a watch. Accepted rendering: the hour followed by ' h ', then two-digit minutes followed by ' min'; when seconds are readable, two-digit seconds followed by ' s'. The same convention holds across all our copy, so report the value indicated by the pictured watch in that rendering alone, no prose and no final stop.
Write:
5 h 08 min
